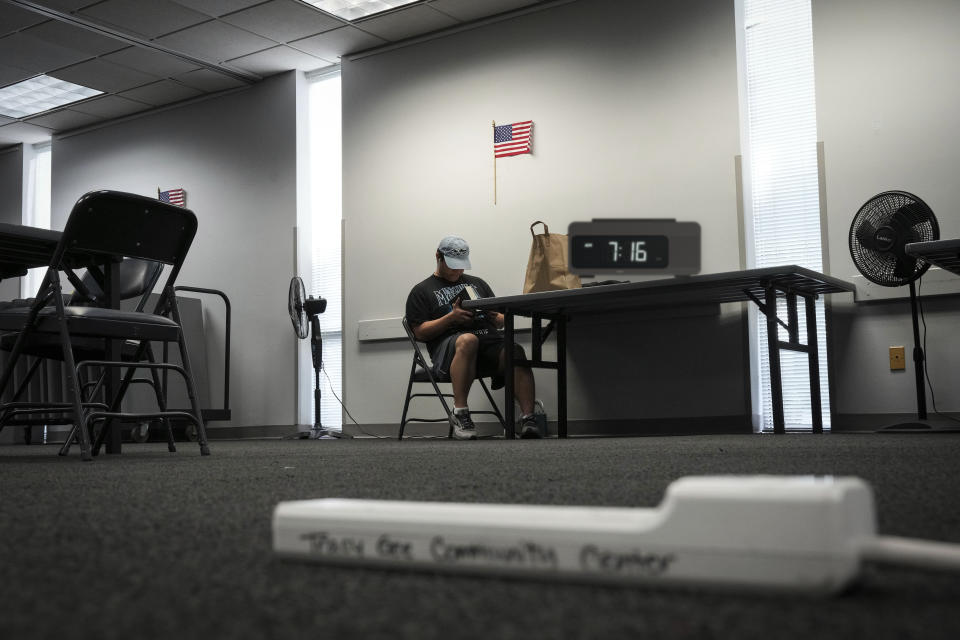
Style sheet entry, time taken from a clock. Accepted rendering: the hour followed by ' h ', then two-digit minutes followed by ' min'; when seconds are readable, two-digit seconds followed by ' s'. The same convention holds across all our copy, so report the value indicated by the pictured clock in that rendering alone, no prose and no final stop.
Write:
7 h 16 min
